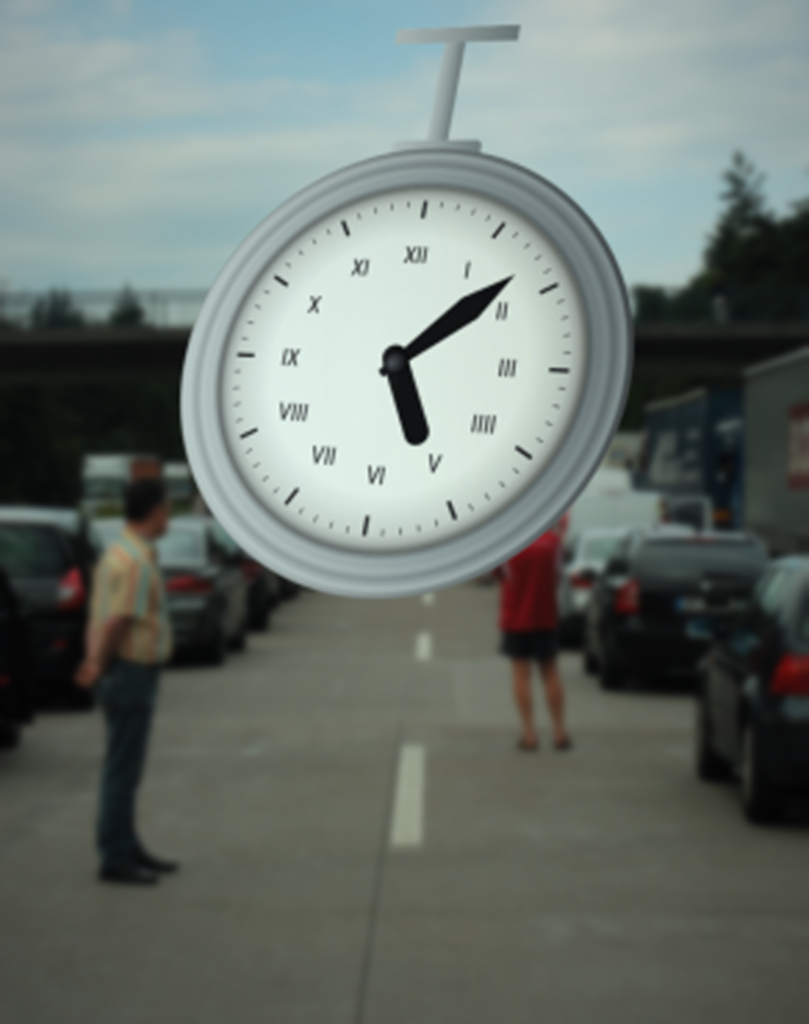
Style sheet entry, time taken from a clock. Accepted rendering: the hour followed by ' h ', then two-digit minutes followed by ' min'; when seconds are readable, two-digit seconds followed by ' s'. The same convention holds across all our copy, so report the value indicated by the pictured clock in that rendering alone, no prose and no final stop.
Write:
5 h 08 min
